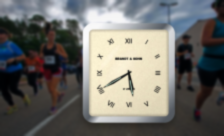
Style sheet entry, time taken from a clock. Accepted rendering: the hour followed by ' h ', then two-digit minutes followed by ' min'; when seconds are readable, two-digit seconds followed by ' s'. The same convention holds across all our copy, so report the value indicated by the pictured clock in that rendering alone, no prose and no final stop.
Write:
5 h 40 min
